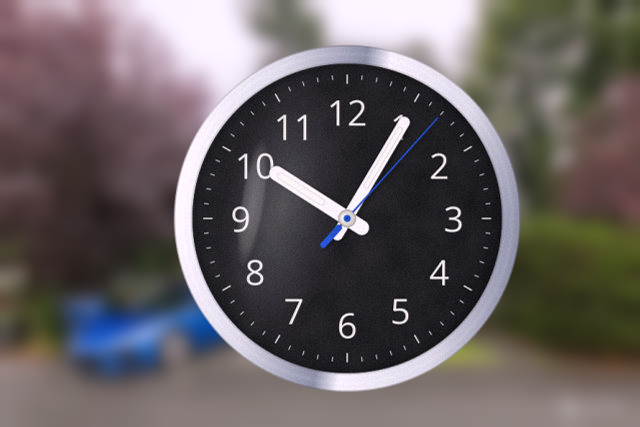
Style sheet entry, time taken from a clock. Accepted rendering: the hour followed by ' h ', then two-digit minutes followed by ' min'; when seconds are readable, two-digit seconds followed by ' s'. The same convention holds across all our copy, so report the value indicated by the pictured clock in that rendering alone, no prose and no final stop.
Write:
10 h 05 min 07 s
